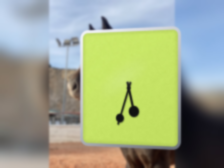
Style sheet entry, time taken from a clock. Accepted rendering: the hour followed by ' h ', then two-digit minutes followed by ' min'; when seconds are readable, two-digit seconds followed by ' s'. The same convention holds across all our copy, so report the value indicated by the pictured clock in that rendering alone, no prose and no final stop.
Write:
5 h 33 min
